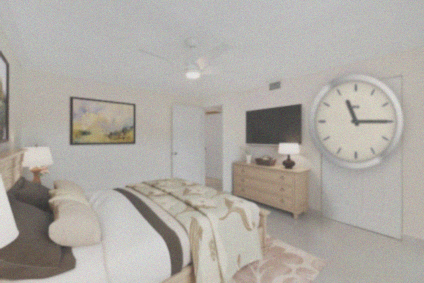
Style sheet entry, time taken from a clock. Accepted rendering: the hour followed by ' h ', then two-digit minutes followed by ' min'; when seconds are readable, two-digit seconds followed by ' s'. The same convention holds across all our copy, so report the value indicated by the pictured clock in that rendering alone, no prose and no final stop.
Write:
11 h 15 min
